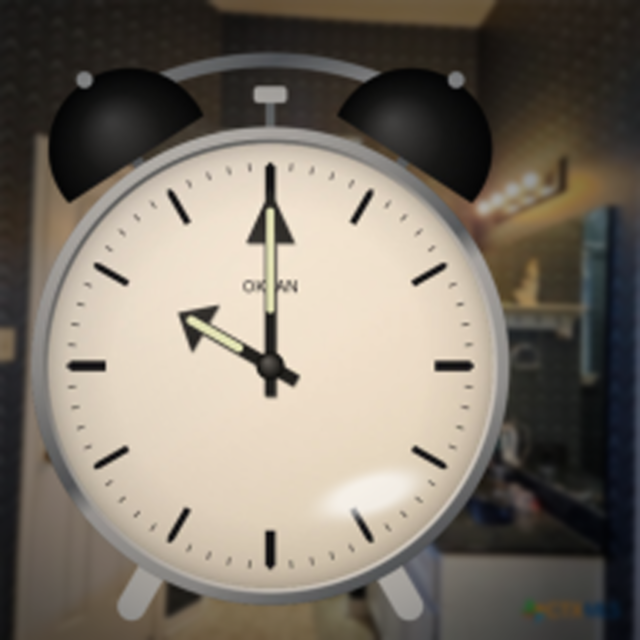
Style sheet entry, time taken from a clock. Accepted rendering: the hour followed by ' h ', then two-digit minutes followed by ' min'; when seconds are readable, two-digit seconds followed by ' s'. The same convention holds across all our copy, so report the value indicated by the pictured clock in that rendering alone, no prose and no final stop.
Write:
10 h 00 min
